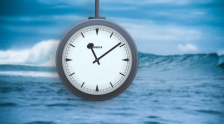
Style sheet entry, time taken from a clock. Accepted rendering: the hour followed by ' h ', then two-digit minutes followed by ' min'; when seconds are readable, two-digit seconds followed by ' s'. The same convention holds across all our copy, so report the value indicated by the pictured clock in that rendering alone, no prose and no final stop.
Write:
11 h 09 min
